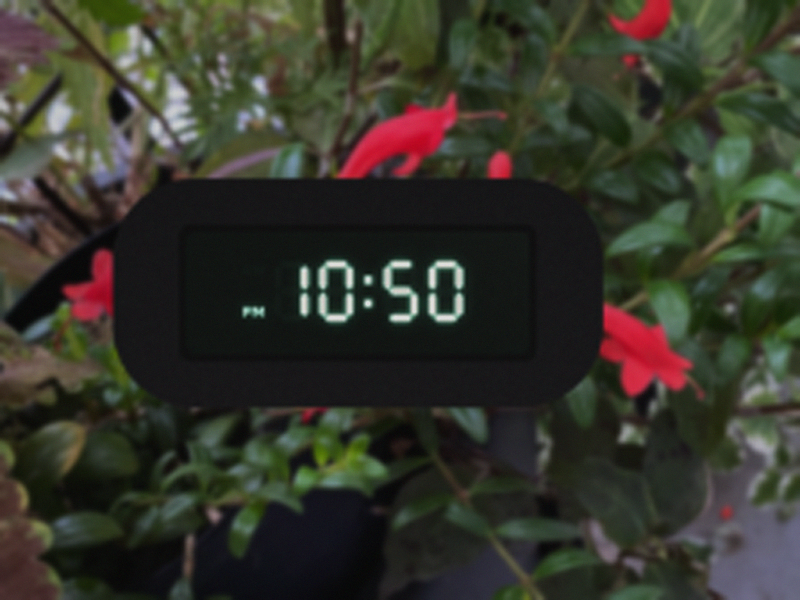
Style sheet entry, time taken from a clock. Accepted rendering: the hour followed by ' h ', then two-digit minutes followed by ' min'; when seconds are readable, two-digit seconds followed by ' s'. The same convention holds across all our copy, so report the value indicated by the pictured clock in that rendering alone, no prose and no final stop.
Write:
10 h 50 min
